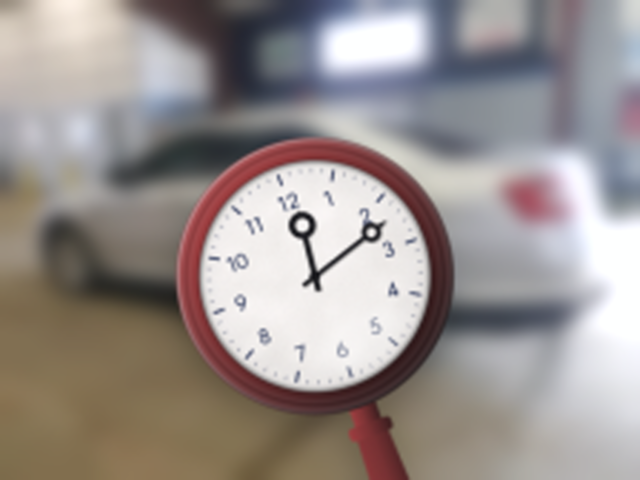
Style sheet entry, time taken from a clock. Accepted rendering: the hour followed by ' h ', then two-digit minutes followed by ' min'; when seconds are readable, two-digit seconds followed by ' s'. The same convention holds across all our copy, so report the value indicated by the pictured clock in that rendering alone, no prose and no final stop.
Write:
12 h 12 min
